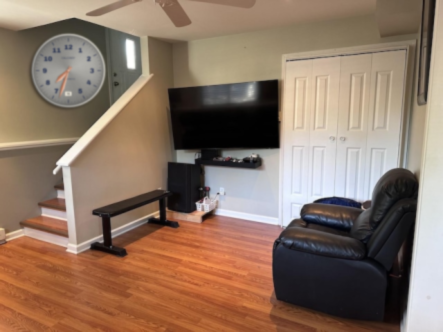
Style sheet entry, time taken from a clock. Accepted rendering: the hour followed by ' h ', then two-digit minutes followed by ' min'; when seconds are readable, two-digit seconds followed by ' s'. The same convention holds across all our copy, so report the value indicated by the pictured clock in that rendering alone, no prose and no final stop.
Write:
7 h 33 min
